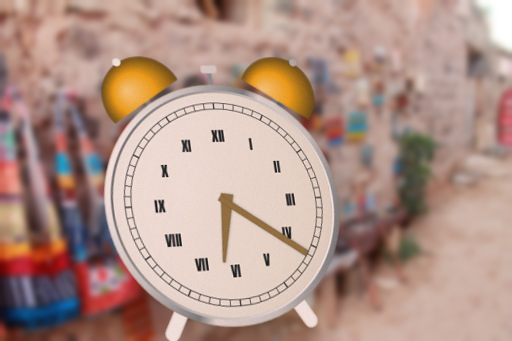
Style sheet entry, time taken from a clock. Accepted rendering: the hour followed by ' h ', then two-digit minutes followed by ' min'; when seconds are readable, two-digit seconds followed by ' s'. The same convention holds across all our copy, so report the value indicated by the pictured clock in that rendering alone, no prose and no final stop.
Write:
6 h 21 min
